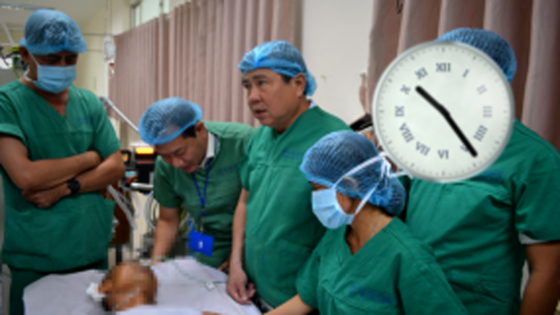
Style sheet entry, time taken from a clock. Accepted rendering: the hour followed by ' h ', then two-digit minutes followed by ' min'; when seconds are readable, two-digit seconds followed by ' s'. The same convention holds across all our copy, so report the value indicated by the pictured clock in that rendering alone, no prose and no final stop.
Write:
10 h 24 min
